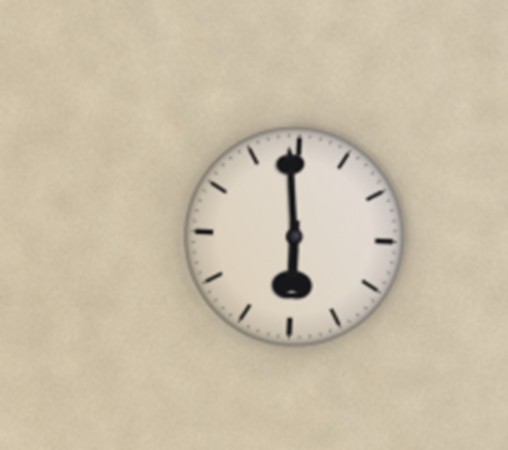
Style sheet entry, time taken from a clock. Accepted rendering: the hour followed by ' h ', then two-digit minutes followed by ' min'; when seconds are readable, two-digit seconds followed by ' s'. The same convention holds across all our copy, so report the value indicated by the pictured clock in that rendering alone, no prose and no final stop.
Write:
5 h 59 min
